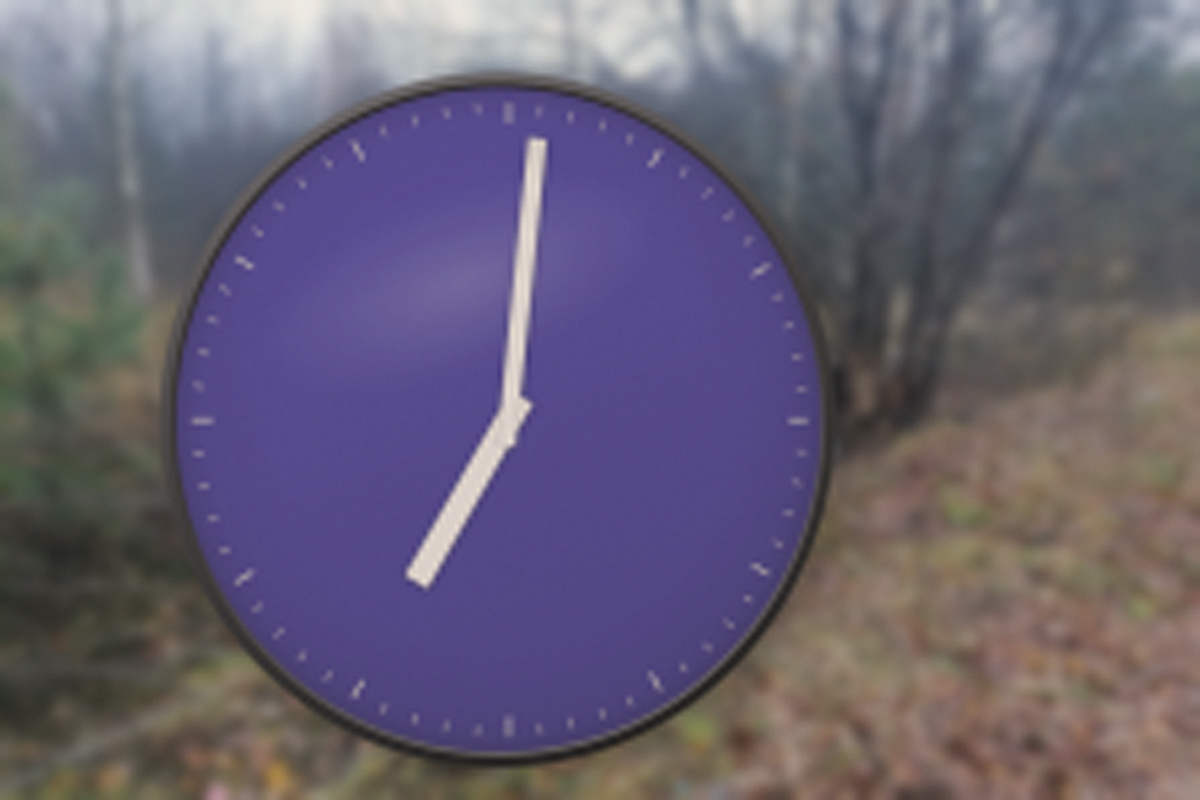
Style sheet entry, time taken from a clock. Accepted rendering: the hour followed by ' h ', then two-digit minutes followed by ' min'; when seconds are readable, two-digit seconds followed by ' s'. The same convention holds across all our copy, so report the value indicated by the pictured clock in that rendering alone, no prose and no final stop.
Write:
7 h 01 min
